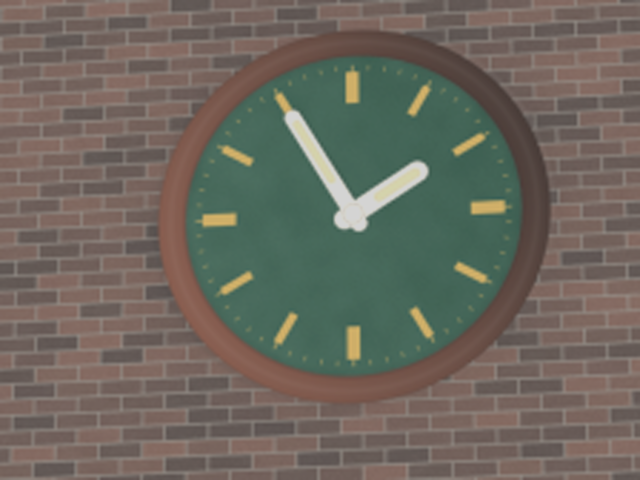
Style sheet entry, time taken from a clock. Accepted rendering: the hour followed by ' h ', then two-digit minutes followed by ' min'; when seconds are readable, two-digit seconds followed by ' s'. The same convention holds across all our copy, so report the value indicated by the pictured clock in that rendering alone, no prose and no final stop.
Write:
1 h 55 min
